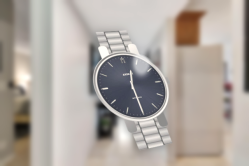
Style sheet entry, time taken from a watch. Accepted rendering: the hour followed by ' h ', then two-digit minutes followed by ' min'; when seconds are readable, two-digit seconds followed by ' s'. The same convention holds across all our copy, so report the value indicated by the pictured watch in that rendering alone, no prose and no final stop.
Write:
12 h 30 min
